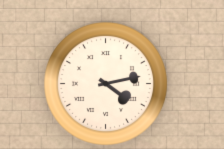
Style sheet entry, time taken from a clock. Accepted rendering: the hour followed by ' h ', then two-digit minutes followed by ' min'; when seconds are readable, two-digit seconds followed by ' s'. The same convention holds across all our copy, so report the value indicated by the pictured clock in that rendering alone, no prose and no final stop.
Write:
4 h 13 min
